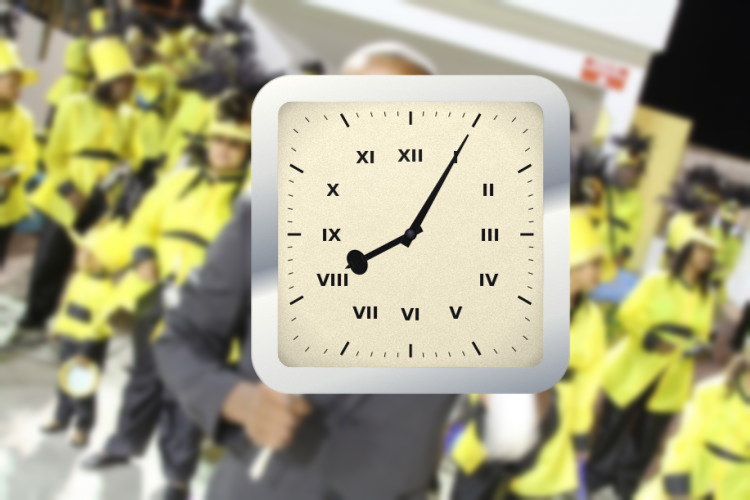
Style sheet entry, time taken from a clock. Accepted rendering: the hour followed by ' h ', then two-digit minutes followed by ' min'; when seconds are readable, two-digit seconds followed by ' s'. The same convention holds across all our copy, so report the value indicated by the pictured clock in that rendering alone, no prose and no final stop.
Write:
8 h 05 min
